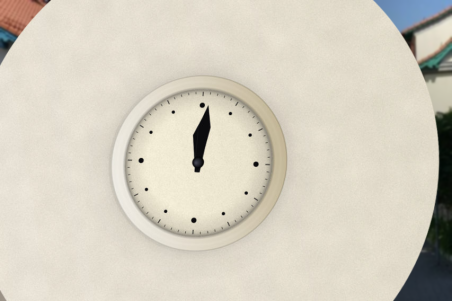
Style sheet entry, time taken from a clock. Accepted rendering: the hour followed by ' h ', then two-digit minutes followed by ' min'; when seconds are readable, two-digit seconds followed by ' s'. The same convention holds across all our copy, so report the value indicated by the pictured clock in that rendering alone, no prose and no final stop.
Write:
12 h 01 min
